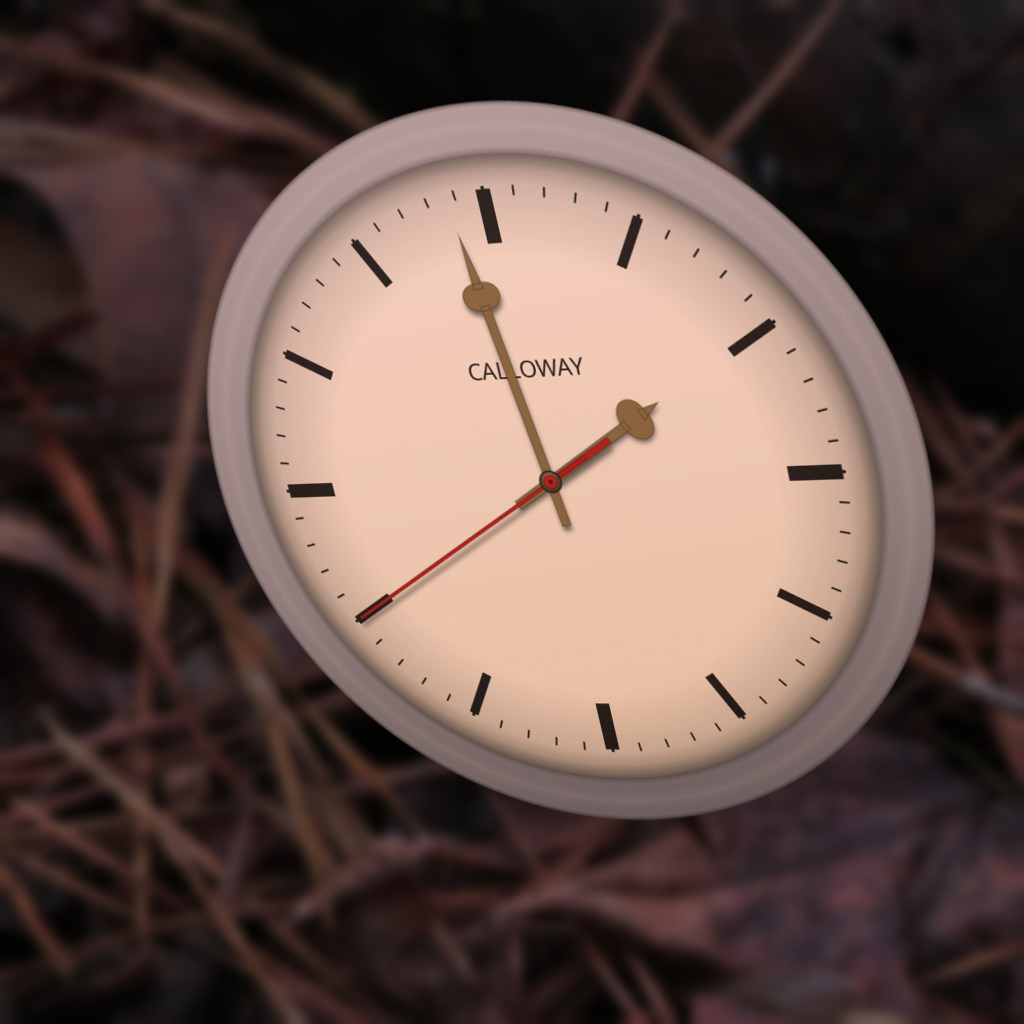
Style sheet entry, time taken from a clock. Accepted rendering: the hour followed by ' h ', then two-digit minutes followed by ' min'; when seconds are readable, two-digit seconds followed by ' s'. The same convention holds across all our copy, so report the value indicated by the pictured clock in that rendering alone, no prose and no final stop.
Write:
1 h 58 min 40 s
